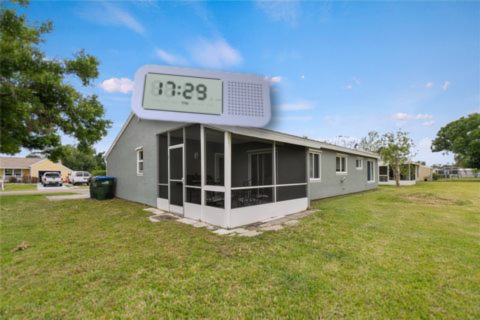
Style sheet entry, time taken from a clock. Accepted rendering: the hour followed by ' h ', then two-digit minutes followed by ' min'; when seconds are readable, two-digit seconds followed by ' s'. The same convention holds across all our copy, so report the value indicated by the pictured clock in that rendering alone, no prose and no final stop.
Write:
17 h 29 min
